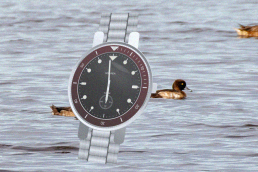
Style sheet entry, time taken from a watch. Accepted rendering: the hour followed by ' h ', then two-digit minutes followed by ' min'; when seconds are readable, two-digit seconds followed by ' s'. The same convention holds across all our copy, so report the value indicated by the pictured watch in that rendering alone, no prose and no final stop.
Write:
5 h 59 min
